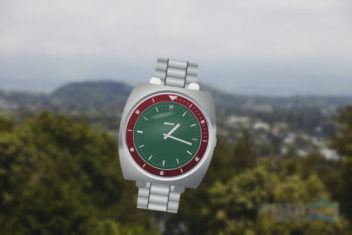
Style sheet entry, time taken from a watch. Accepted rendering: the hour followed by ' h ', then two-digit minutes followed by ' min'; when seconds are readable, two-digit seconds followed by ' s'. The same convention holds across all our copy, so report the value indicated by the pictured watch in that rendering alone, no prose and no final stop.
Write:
1 h 17 min
